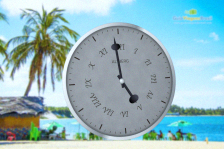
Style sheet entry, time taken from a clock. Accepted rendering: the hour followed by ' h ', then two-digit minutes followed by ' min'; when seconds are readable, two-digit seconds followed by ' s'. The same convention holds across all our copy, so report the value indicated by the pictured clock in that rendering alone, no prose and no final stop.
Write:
4 h 59 min
